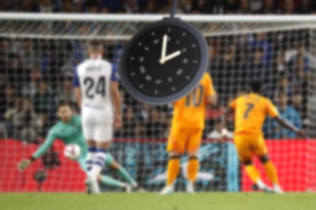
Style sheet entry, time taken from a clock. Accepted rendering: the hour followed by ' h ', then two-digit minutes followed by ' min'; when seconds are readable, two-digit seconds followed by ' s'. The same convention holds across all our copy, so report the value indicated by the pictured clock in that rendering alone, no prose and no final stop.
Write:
1 h 59 min
